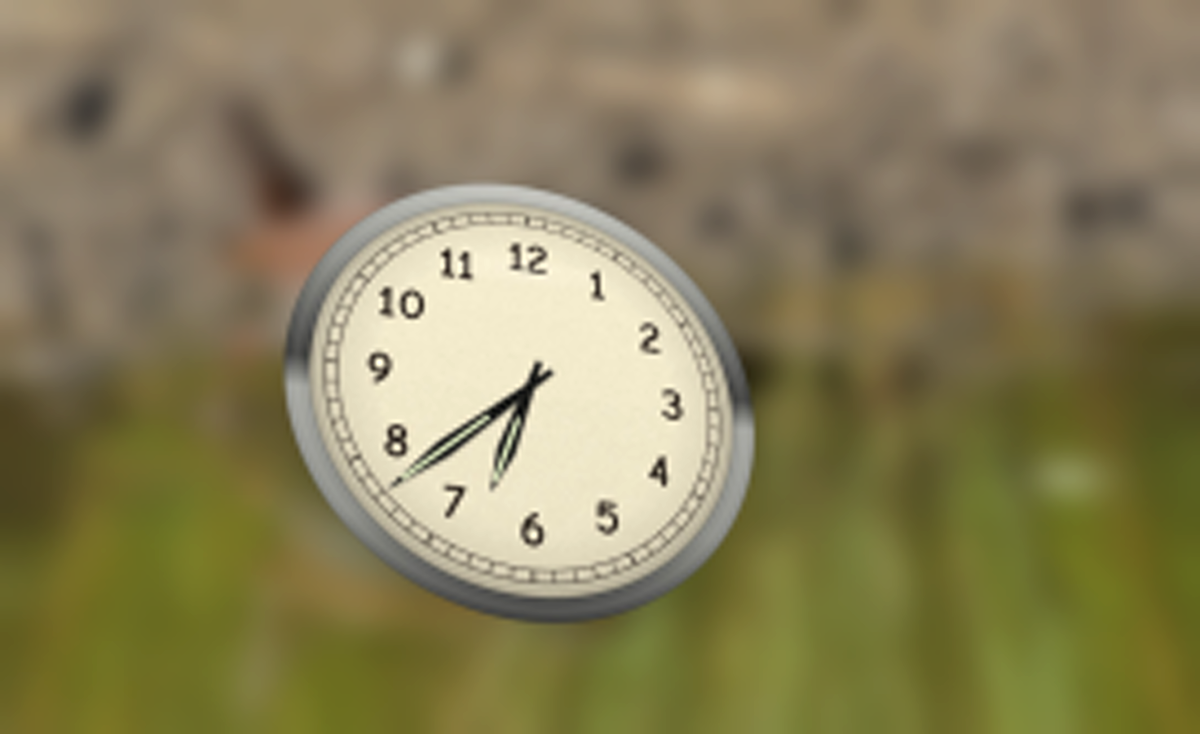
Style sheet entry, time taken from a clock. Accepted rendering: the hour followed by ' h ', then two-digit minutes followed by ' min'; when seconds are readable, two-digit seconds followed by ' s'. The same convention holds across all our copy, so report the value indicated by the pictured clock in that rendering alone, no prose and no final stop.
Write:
6 h 38 min
